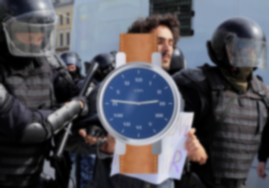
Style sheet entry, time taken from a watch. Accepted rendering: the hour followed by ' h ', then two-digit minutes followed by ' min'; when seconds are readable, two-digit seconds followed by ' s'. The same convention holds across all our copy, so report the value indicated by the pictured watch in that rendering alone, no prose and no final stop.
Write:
2 h 46 min
